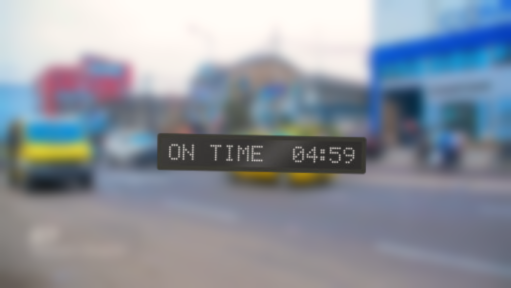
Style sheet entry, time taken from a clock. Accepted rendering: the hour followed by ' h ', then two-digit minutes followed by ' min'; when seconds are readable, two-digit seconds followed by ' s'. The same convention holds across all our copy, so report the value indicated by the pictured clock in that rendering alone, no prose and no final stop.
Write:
4 h 59 min
